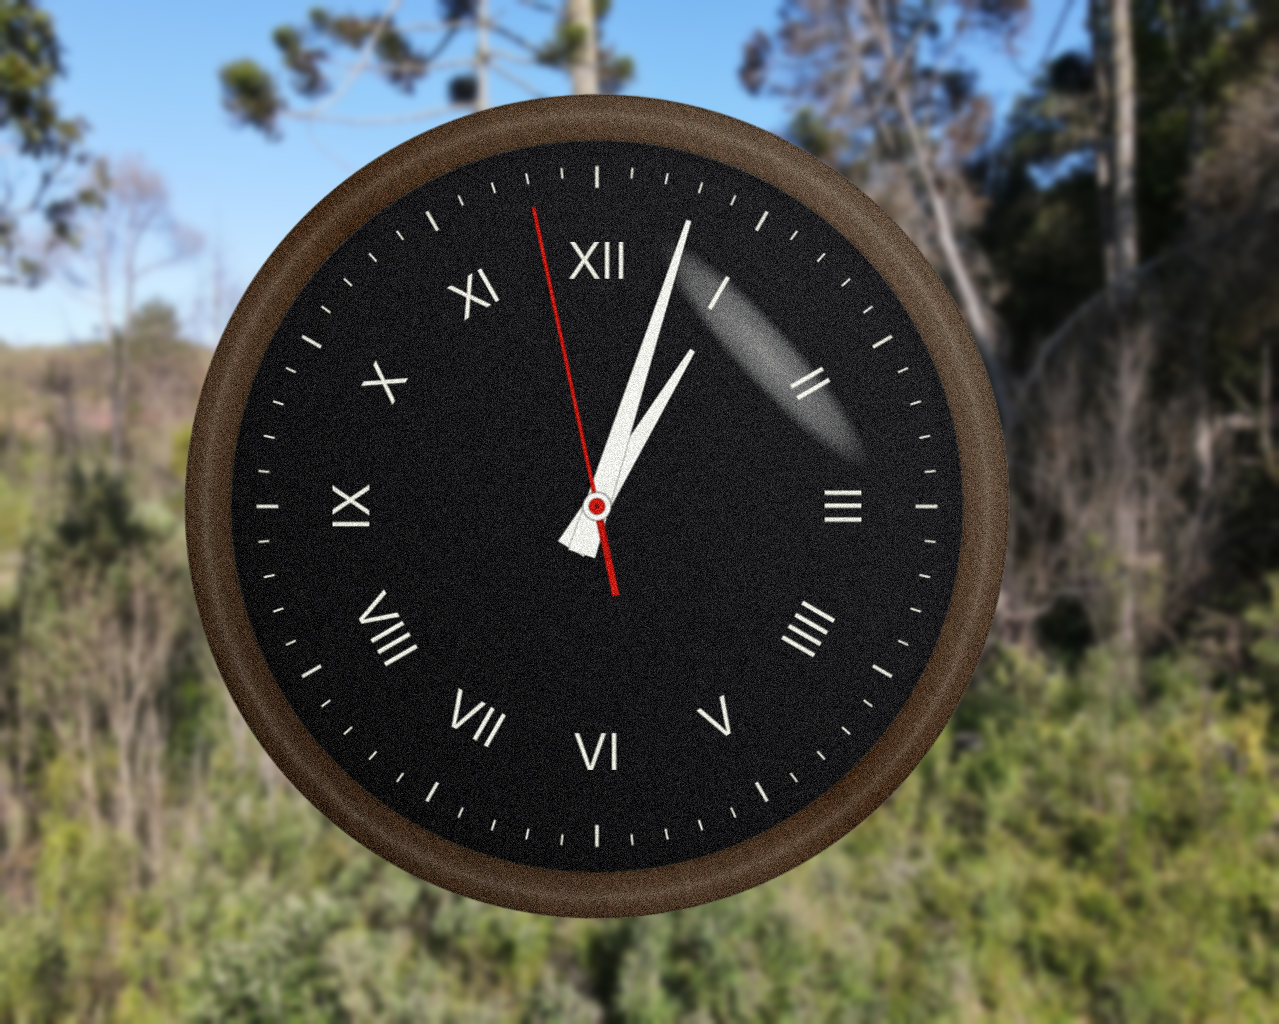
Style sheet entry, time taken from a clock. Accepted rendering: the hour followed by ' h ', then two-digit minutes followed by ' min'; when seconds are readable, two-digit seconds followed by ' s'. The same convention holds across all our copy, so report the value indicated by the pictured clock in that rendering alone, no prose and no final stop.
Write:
1 h 02 min 58 s
